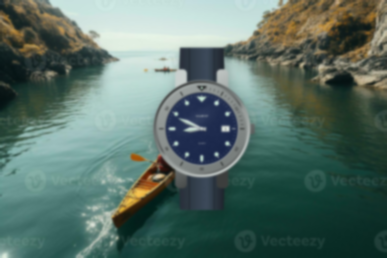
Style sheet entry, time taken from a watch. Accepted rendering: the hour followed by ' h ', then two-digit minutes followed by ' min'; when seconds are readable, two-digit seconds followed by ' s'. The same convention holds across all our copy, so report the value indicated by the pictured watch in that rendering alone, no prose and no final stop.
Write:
8 h 49 min
